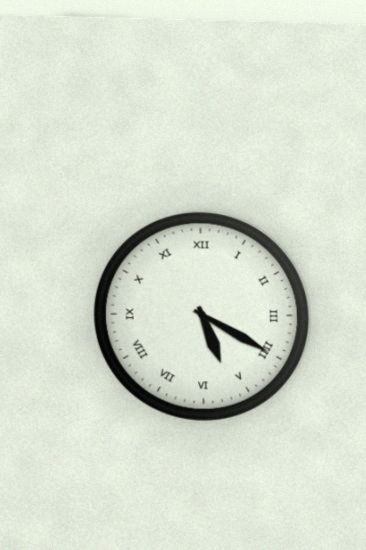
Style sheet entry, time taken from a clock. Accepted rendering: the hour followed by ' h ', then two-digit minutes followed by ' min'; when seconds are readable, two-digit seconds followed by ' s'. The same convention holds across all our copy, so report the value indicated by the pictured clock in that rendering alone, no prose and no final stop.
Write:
5 h 20 min
